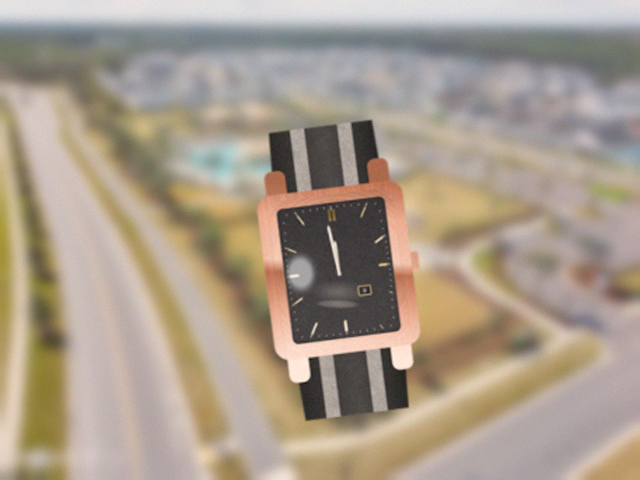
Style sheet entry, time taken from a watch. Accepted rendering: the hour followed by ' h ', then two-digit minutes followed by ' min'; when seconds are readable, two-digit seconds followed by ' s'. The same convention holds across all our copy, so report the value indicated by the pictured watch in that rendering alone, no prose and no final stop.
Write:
11 h 59 min
